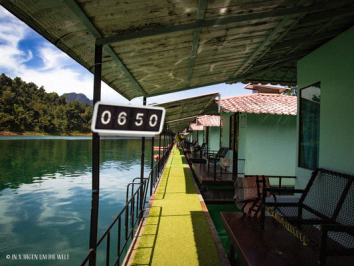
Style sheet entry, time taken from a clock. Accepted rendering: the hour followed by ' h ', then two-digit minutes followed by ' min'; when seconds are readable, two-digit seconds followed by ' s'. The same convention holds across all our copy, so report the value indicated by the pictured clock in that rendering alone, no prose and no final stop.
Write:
6 h 50 min
